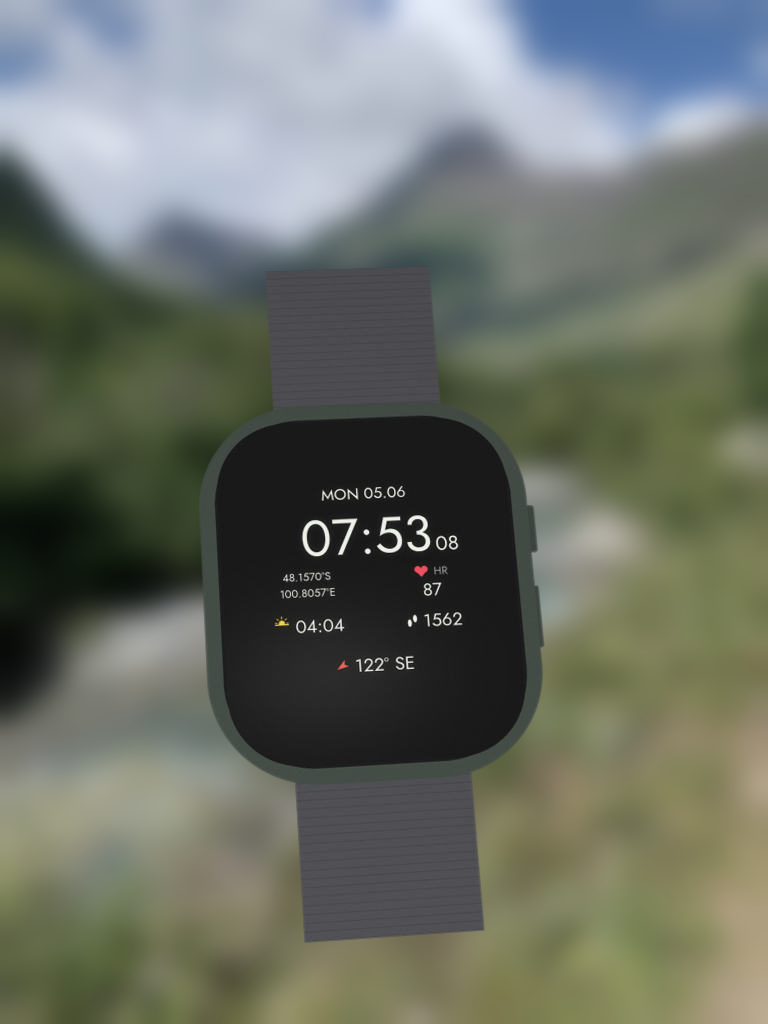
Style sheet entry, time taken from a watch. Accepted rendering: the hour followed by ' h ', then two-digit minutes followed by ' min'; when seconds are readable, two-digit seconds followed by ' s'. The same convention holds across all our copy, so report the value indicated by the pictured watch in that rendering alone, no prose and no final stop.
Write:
7 h 53 min 08 s
